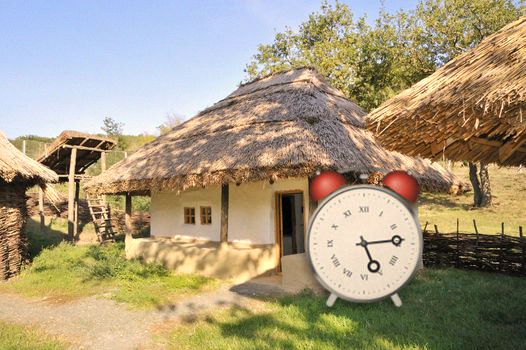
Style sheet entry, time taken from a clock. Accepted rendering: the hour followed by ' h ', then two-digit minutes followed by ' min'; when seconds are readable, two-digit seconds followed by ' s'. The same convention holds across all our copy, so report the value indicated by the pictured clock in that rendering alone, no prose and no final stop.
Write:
5 h 14 min
